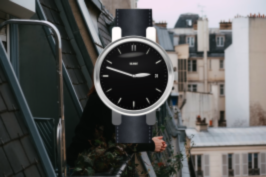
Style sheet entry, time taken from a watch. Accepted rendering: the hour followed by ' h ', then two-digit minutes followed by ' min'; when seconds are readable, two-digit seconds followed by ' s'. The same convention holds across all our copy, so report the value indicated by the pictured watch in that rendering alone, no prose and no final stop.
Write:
2 h 48 min
